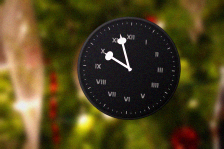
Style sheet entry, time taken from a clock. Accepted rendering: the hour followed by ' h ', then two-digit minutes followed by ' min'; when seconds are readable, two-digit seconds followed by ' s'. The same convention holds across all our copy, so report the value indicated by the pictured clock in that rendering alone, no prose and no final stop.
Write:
9 h 57 min
